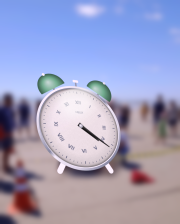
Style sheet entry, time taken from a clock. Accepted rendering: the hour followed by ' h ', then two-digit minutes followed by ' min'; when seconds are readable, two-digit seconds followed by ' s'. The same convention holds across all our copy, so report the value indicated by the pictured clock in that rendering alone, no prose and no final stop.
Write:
4 h 21 min
